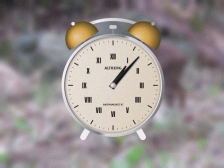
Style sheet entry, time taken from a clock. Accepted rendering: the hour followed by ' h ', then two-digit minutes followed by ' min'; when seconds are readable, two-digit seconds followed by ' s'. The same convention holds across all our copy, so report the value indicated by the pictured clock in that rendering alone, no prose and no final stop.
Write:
1 h 07 min
